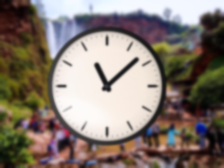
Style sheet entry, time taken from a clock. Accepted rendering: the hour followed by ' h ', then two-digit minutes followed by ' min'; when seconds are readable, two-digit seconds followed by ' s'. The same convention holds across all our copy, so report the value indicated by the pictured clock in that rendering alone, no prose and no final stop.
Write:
11 h 08 min
